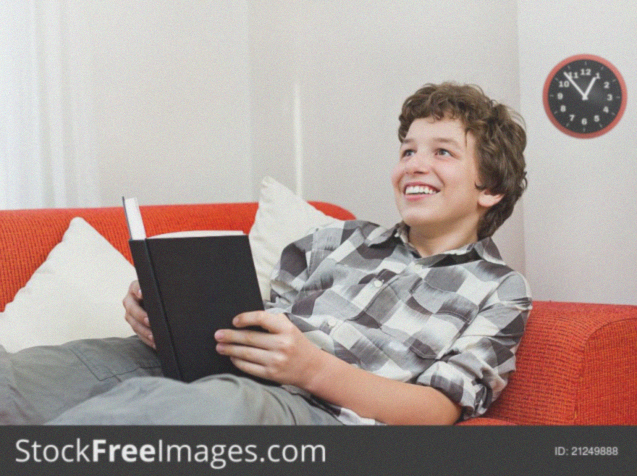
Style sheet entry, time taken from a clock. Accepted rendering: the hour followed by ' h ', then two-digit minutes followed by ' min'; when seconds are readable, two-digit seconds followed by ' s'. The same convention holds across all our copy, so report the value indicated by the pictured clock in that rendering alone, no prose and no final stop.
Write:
12 h 53 min
